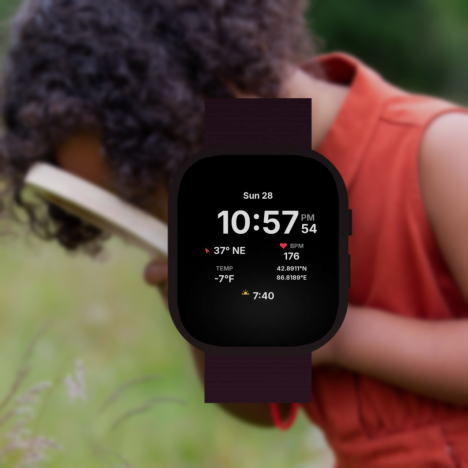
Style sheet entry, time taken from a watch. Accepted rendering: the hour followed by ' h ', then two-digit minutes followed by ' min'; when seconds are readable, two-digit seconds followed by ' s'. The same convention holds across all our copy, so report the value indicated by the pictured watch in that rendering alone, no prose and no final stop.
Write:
10 h 57 min 54 s
